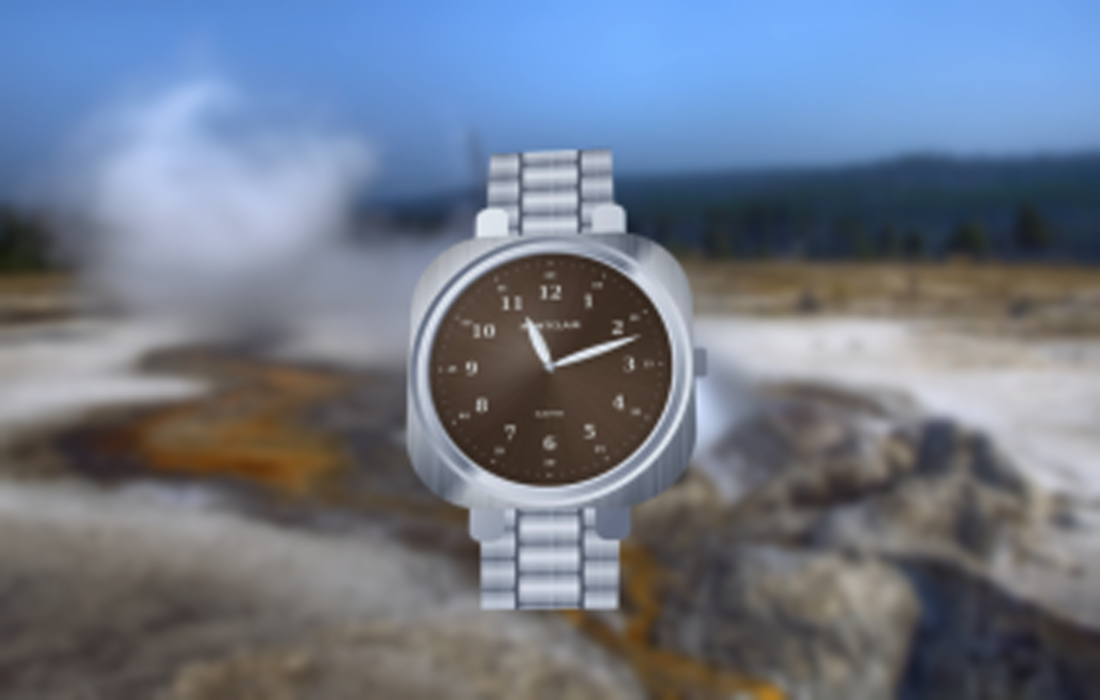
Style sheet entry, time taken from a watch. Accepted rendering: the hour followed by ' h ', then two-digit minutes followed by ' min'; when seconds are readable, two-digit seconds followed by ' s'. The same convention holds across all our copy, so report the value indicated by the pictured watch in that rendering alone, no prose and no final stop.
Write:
11 h 12 min
